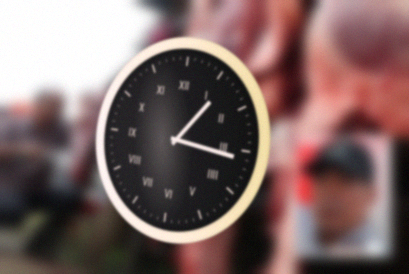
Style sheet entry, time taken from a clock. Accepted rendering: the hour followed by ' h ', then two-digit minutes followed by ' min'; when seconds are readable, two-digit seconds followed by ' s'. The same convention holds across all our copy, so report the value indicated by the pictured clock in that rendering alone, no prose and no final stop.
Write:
1 h 16 min
